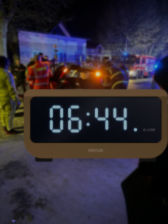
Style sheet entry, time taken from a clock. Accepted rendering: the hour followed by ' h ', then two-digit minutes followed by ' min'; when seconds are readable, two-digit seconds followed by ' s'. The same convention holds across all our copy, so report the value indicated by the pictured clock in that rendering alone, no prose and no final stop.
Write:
6 h 44 min
